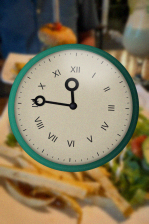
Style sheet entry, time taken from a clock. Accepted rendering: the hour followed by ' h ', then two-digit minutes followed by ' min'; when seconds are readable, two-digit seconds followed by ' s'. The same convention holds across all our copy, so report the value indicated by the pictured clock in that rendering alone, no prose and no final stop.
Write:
11 h 46 min
